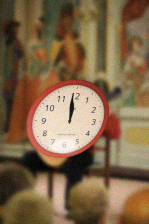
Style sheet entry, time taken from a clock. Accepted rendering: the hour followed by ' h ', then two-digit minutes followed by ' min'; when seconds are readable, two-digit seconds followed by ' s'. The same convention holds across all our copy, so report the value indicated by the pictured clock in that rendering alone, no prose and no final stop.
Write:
11 h 59 min
